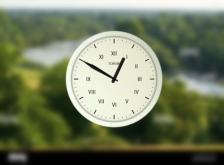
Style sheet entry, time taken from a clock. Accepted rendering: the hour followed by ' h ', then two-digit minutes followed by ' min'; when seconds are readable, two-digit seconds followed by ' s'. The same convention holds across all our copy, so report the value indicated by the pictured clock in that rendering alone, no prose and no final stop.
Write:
12 h 50 min
